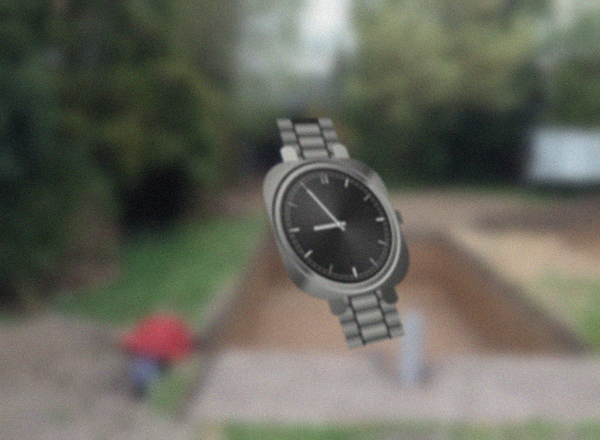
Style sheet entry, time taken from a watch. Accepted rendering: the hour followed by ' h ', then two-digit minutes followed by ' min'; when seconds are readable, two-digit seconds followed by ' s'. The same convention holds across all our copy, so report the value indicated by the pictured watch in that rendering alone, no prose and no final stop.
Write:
8 h 55 min
